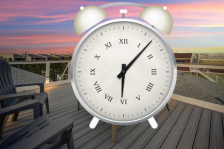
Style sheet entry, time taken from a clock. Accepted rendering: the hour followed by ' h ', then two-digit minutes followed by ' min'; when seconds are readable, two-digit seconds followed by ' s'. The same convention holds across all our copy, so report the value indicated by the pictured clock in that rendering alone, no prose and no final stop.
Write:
6 h 07 min
